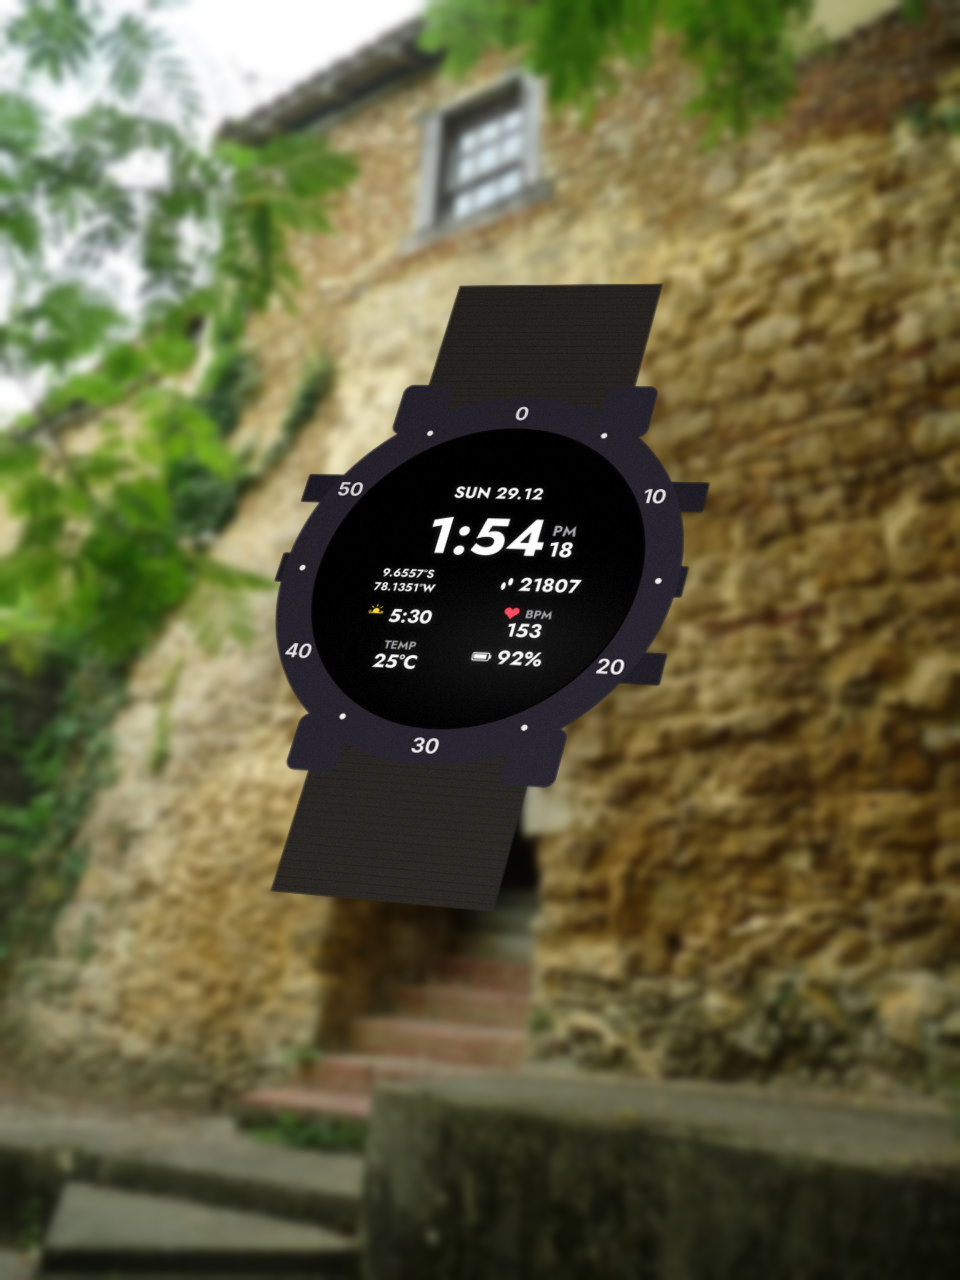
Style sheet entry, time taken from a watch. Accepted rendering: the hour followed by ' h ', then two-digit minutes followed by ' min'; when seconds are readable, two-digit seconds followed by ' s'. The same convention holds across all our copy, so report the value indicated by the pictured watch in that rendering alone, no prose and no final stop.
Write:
1 h 54 min 18 s
